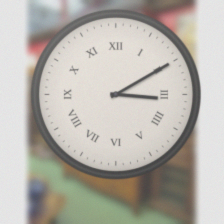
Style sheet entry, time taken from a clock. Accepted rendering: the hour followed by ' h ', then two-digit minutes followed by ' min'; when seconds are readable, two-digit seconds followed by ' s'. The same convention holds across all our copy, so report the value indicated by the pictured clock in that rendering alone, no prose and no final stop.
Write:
3 h 10 min
